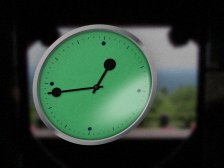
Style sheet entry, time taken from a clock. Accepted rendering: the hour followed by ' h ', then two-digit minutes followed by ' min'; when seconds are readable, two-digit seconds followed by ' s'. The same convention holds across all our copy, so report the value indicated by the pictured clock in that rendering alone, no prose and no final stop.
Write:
12 h 43 min
